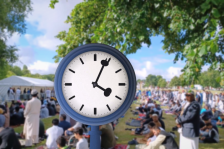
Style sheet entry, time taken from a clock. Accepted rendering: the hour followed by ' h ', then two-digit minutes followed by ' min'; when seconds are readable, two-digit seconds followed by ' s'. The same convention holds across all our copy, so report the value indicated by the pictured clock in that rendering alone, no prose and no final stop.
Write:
4 h 04 min
